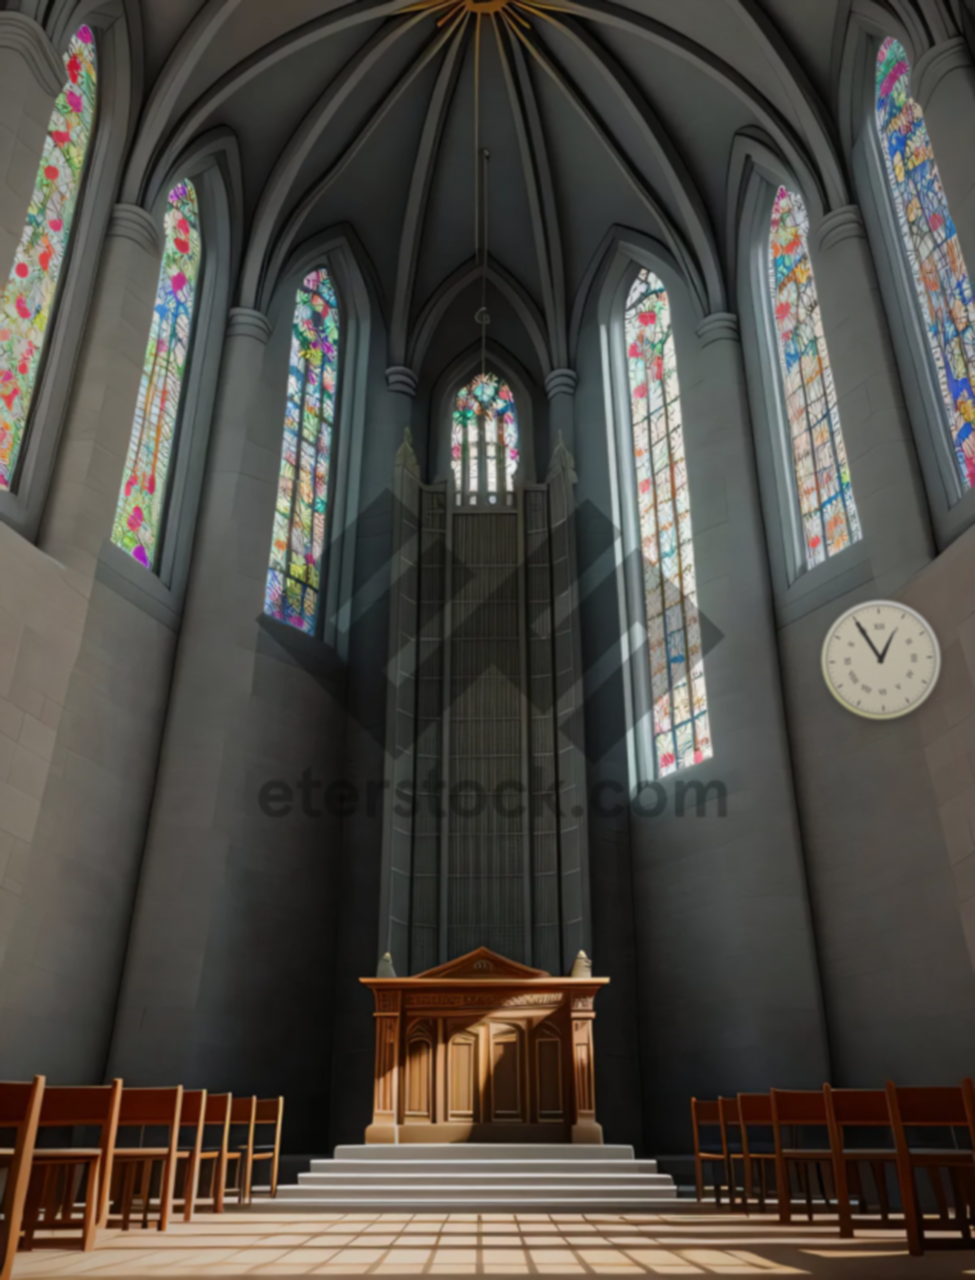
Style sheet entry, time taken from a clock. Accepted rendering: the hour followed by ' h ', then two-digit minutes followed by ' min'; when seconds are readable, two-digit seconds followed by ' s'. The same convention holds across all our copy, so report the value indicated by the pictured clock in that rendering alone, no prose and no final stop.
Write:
12 h 55 min
